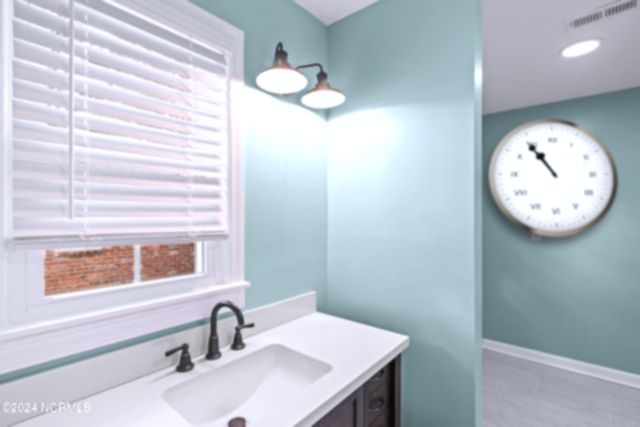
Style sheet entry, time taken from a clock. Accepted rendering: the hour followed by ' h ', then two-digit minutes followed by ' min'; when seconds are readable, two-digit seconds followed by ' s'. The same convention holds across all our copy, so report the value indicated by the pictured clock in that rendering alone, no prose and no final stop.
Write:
10 h 54 min
